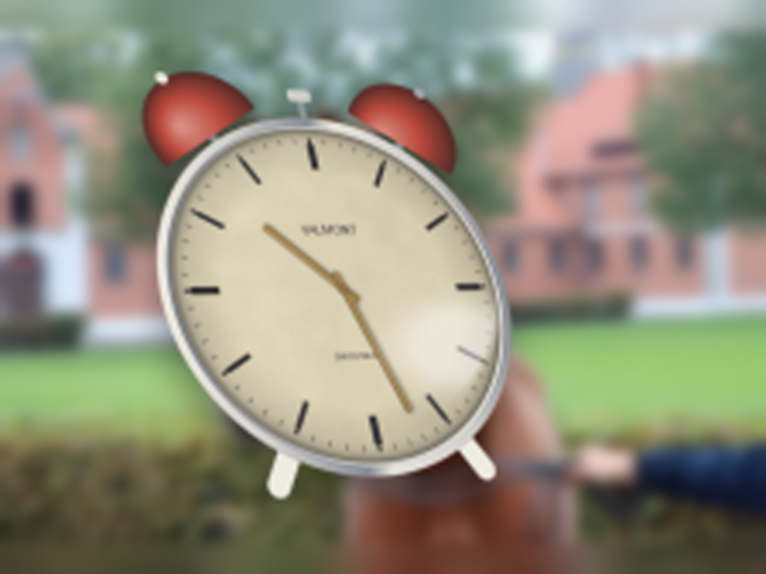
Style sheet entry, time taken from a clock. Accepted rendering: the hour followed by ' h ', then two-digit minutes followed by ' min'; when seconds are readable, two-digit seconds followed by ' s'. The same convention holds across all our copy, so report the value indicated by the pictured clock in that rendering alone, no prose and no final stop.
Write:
10 h 27 min
